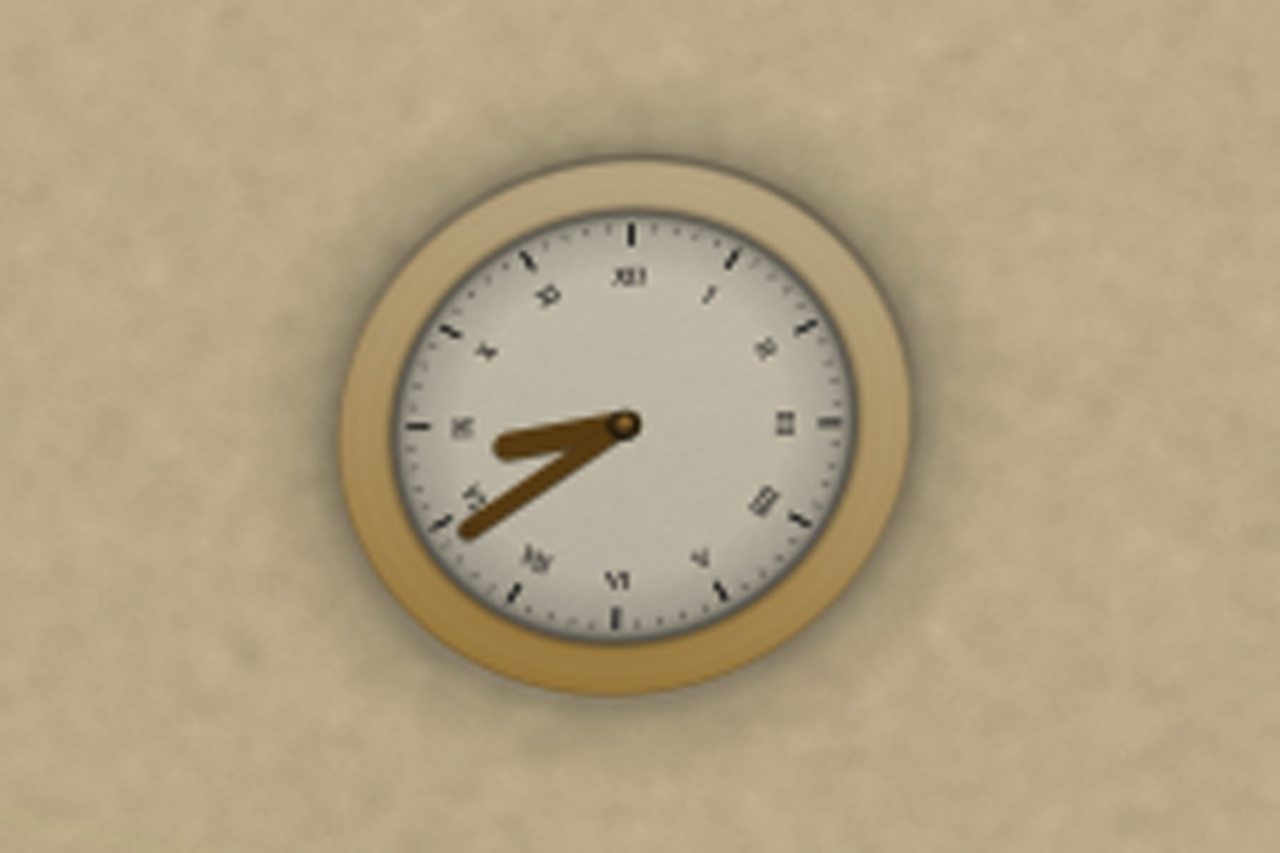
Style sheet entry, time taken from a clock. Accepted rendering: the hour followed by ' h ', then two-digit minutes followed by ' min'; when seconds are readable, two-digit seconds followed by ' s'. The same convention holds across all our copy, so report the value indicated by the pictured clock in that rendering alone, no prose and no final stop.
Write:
8 h 39 min
